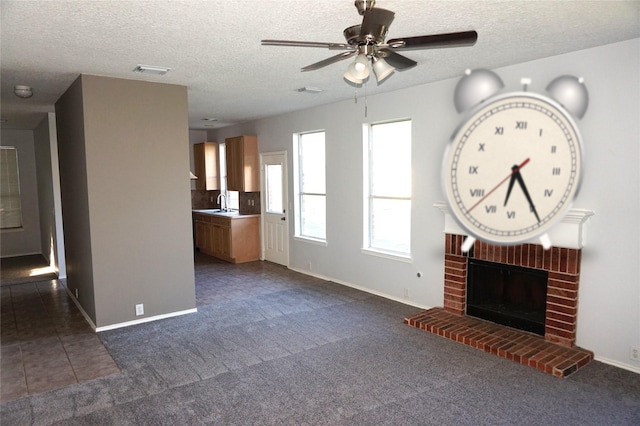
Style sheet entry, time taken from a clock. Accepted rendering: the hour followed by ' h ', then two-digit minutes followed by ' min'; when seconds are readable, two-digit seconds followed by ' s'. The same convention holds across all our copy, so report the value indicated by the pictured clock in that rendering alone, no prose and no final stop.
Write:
6 h 24 min 38 s
